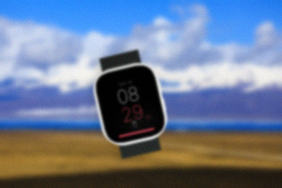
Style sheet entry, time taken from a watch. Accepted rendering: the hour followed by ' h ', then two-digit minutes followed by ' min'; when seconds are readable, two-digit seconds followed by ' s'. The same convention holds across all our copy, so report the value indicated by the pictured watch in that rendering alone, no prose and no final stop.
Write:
8 h 29 min
